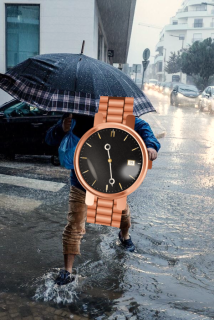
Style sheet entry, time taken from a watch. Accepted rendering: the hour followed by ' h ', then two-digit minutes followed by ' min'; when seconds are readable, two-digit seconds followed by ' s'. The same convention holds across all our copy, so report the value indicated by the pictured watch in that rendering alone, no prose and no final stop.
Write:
11 h 28 min
